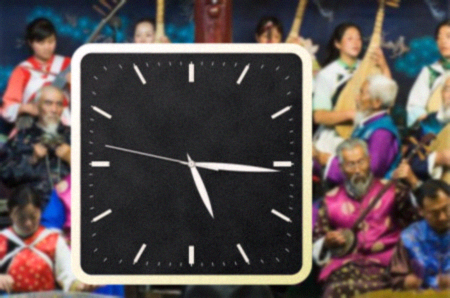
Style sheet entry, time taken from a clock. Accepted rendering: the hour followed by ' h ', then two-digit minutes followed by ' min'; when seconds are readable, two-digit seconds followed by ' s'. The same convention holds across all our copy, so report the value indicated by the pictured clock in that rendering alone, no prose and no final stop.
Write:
5 h 15 min 47 s
